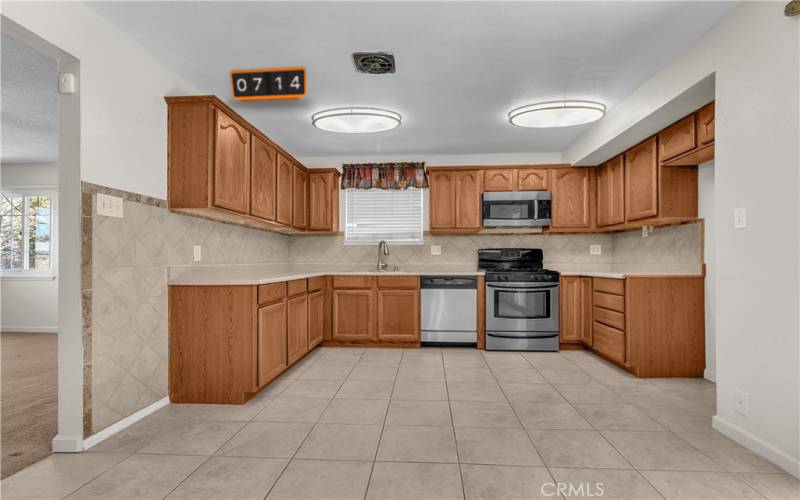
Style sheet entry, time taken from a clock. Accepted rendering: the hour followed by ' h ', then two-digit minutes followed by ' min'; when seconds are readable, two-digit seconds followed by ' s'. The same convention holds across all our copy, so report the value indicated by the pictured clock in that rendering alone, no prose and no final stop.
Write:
7 h 14 min
